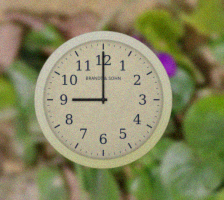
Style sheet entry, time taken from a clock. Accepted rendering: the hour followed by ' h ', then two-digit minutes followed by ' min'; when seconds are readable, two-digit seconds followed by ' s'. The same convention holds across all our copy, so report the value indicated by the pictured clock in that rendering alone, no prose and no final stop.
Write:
9 h 00 min
